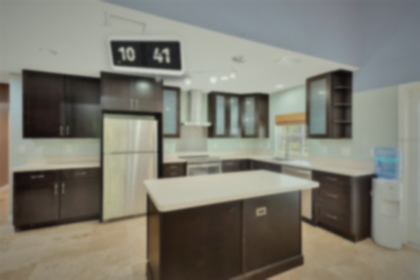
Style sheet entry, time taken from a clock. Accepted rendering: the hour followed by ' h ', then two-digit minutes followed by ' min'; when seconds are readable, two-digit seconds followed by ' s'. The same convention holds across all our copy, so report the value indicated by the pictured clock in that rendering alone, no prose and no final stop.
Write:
10 h 41 min
